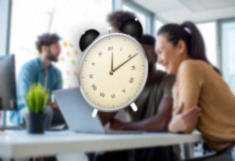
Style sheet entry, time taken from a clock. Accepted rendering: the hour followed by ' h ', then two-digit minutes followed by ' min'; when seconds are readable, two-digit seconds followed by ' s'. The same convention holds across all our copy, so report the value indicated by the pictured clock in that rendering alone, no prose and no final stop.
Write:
12 h 11 min
